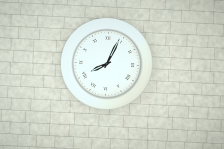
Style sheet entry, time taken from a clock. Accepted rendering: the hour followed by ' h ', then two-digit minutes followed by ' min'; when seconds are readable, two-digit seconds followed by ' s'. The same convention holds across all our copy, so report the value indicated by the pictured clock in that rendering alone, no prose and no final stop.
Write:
8 h 04 min
